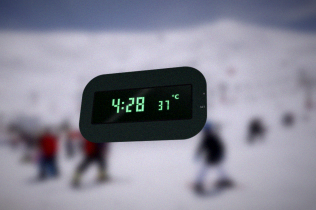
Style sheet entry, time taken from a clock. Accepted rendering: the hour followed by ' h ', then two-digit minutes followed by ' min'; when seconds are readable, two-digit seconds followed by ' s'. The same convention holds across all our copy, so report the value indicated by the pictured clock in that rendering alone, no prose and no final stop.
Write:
4 h 28 min
